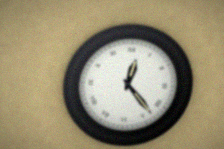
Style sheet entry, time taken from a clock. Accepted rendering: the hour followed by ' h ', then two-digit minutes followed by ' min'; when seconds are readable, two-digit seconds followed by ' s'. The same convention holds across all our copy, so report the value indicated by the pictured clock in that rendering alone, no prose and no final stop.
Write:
12 h 23 min
